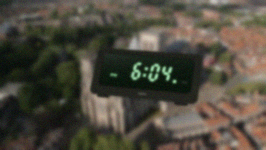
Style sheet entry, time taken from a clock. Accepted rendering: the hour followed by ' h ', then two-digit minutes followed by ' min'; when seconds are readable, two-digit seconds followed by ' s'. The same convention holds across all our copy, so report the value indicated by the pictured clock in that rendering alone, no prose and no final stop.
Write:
6 h 04 min
